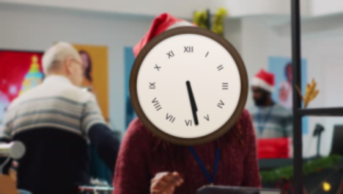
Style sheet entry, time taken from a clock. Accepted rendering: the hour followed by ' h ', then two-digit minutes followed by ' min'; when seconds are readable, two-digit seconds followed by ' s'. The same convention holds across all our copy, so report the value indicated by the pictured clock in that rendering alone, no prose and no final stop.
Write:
5 h 28 min
